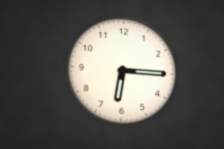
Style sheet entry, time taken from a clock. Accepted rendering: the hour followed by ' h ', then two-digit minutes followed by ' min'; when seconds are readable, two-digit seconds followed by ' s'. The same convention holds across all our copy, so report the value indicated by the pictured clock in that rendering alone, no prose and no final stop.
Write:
6 h 15 min
